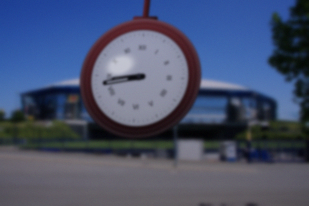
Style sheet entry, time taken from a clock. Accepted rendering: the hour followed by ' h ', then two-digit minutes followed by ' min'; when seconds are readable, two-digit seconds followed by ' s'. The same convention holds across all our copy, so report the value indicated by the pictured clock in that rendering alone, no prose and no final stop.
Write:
8 h 43 min
